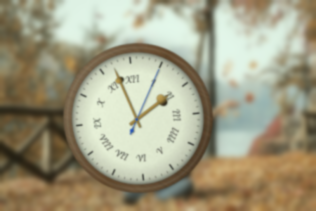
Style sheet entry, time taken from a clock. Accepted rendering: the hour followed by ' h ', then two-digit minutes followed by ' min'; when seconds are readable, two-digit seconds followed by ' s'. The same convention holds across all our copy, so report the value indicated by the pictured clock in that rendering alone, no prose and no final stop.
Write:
1 h 57 min 05 s
